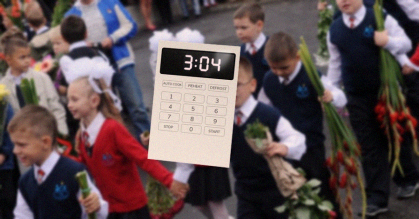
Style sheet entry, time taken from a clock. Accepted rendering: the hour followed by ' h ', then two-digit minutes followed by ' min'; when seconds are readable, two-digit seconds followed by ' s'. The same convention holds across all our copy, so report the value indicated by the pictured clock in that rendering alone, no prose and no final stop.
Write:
3 h 04 min
